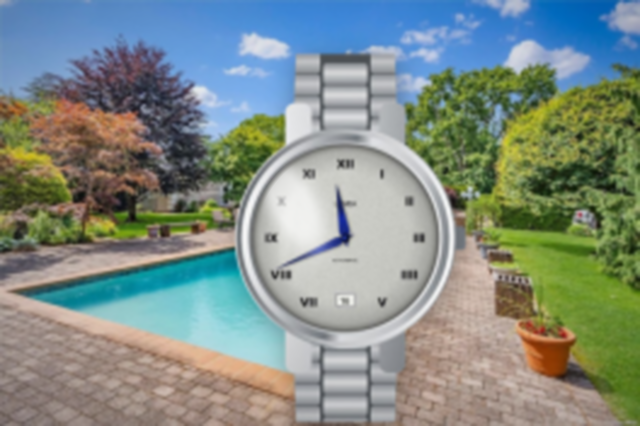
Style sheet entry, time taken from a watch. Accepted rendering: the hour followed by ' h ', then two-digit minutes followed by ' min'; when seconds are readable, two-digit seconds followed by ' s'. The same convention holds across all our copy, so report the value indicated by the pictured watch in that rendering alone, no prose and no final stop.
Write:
11 h 41 min
